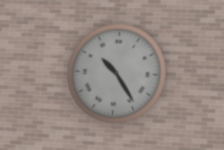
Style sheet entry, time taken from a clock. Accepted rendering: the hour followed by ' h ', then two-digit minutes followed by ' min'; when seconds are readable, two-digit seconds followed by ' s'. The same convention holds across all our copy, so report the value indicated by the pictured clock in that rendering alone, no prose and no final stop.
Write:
10 h 24 min
